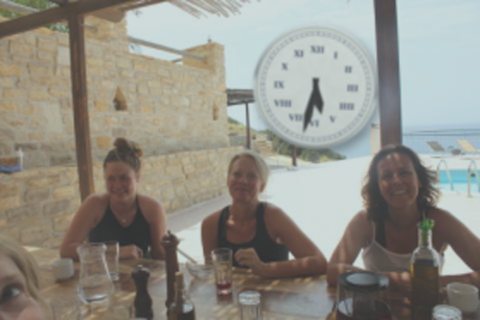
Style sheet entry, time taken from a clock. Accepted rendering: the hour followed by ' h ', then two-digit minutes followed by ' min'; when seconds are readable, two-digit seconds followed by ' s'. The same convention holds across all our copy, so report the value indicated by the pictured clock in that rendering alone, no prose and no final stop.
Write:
5 h 32 min
